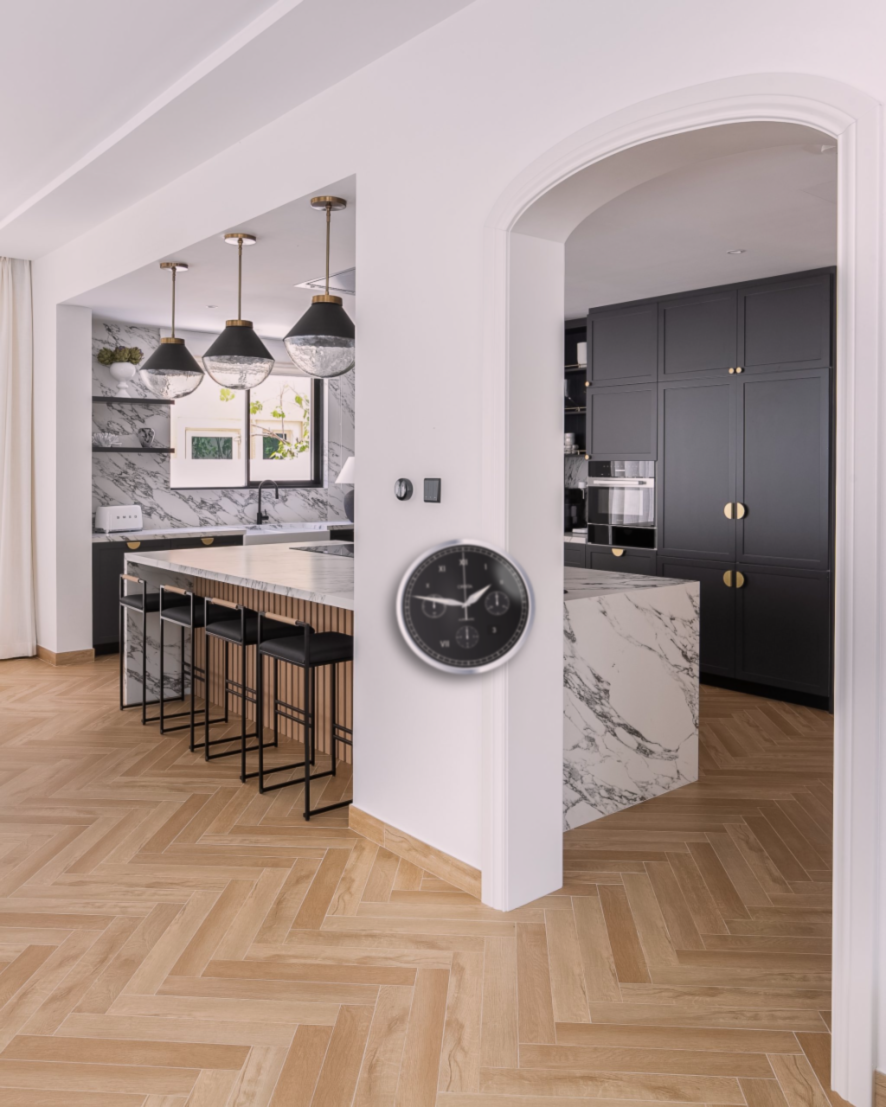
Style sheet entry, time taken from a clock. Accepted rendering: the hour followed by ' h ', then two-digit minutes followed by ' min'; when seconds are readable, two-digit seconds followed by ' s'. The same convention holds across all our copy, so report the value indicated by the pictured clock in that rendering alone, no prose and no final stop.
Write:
1 h 47 min
